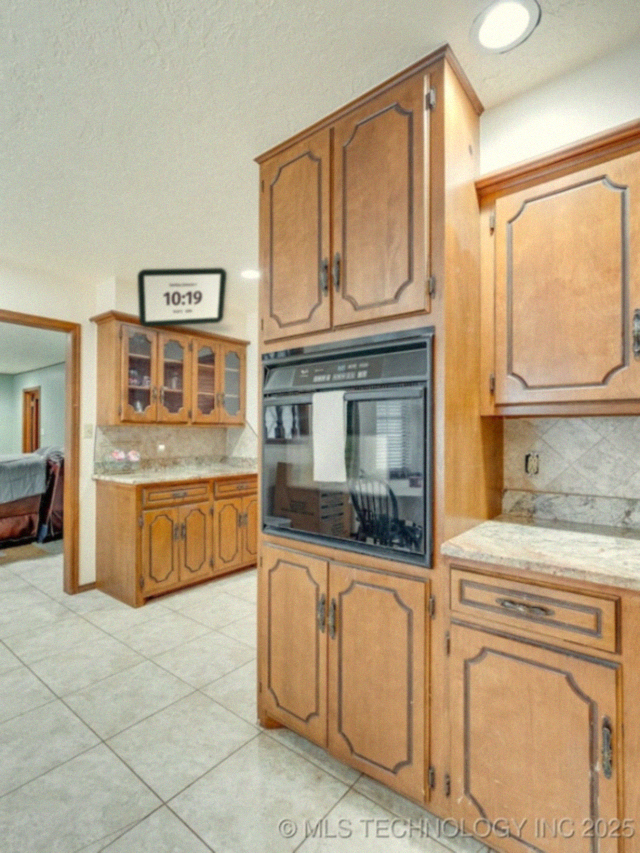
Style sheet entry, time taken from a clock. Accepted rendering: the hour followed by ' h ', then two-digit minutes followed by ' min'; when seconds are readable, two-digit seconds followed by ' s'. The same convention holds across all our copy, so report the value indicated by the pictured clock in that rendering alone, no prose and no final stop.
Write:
10 h 19 min
